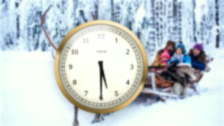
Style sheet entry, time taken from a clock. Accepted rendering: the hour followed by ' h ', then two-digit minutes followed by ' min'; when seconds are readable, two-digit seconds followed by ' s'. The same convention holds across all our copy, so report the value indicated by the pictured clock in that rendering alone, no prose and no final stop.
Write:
5 h 30 min
